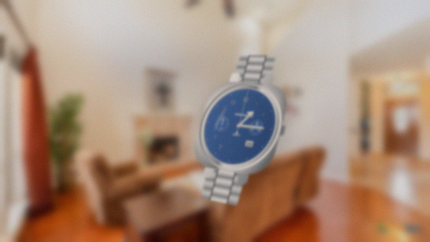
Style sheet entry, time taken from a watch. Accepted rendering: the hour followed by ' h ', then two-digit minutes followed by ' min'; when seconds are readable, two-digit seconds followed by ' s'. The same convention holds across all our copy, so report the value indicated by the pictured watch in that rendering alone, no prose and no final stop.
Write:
1 h 15 min
